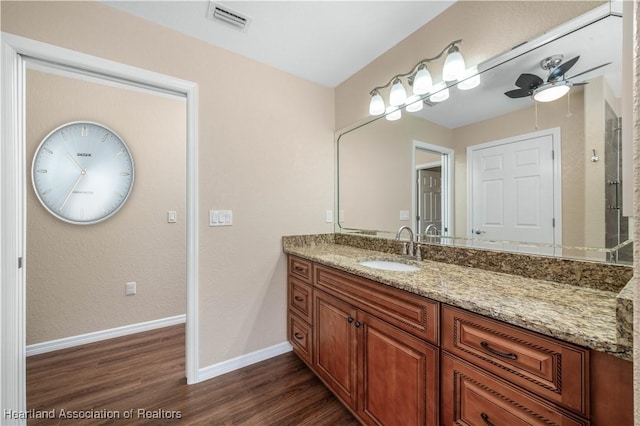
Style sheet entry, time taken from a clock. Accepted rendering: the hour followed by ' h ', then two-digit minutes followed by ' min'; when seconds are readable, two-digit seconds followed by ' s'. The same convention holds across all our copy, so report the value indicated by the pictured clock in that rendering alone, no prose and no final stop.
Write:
10 h 35 min
